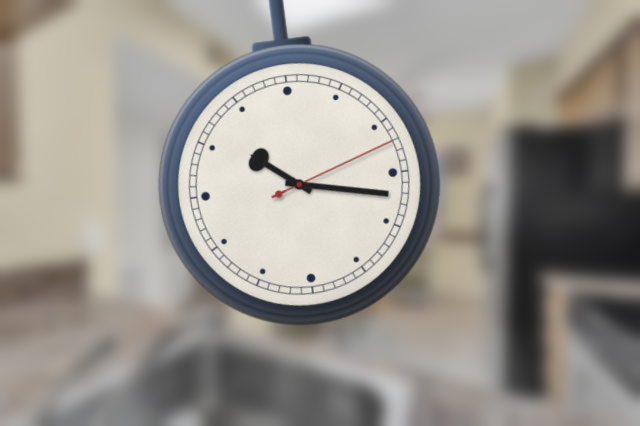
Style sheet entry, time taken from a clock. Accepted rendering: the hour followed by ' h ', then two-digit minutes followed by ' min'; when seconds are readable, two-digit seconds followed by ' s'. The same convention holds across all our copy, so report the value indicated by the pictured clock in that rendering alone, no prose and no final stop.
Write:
10 h 17 min 12 s
